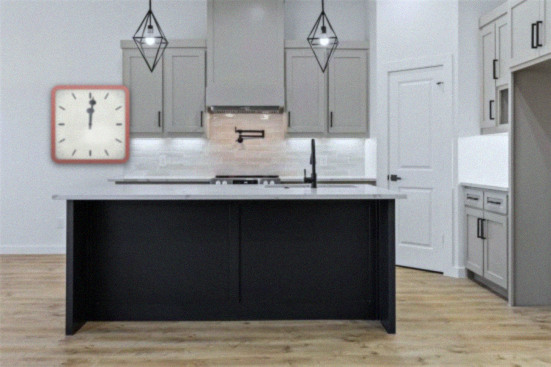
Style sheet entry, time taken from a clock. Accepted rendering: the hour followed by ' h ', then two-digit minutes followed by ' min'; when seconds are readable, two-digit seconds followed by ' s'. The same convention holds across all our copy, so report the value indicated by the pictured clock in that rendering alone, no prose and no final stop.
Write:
12 h 01 min
